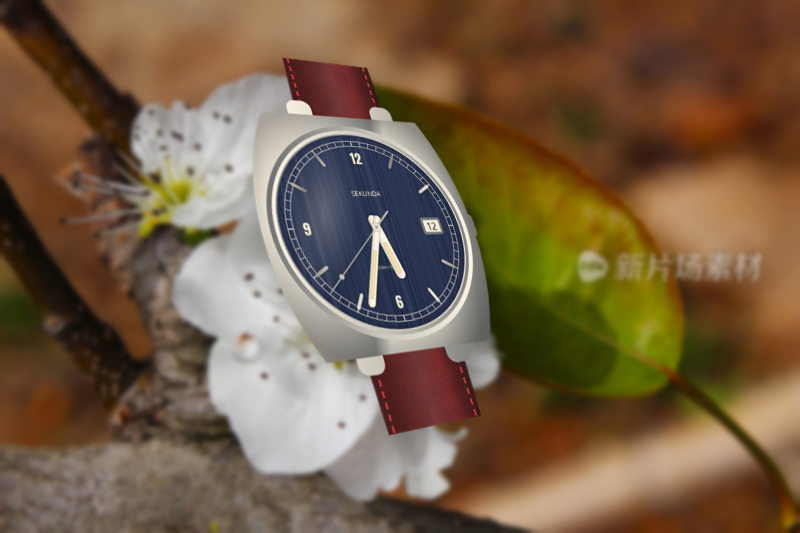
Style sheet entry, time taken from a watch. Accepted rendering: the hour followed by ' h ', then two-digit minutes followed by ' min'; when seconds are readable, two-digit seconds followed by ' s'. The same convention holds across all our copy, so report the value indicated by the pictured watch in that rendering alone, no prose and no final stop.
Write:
5 h 33 min 38 s
